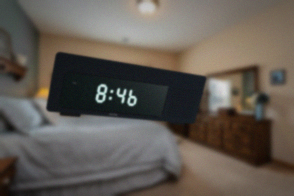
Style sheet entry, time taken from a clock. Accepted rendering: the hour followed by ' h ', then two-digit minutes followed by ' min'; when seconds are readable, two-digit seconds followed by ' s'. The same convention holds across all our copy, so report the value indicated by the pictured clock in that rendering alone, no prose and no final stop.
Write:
8 h 46 min
